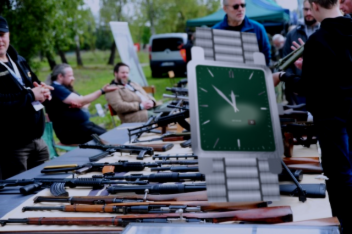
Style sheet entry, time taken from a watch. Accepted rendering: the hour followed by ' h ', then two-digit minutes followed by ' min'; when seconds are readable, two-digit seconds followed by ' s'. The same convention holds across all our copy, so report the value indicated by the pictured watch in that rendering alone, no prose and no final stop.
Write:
11 h 53 min
